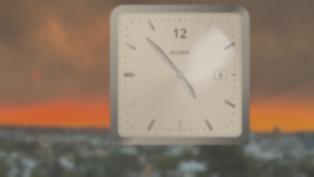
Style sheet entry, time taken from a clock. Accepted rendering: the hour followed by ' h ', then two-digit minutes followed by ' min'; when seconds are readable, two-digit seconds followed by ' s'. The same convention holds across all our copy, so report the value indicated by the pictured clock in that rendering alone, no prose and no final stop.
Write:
4 h 53 min
